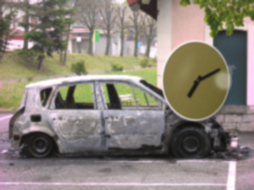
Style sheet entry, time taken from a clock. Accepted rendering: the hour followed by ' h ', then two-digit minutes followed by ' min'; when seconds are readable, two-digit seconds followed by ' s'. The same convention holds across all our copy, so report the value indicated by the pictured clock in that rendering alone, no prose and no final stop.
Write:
7 h 11 min
